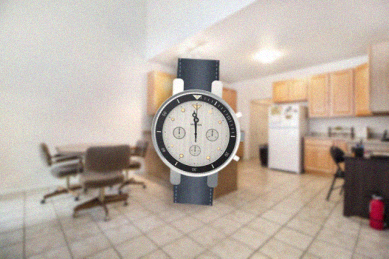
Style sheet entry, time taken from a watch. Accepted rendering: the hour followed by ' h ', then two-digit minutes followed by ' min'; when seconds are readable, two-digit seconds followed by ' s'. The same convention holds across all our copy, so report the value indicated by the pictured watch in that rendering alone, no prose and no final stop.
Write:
11 h 59 min
